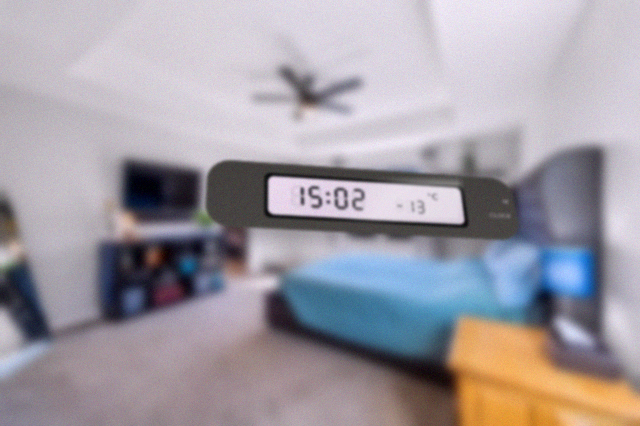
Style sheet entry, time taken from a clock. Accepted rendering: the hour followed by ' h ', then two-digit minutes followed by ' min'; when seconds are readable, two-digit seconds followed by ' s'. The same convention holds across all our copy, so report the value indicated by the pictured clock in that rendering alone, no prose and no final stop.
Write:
15 h 02 min
